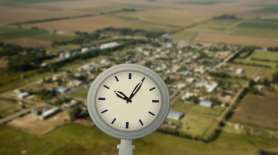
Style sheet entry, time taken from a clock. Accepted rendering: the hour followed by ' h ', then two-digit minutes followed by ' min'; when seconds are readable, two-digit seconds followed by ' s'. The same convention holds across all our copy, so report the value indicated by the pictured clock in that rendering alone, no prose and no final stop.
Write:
10 h 05 min
